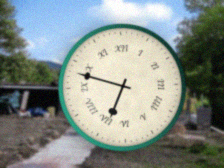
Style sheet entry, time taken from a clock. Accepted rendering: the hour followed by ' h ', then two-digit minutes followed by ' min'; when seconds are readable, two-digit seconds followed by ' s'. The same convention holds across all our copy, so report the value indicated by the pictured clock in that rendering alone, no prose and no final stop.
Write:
6 h 48 min
